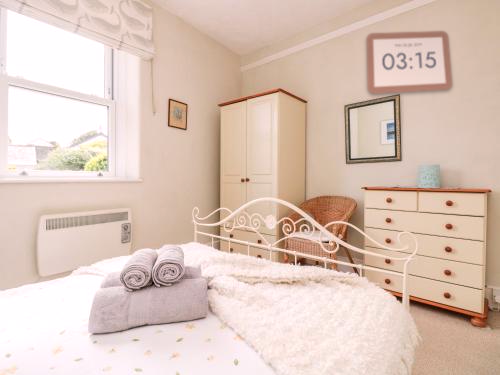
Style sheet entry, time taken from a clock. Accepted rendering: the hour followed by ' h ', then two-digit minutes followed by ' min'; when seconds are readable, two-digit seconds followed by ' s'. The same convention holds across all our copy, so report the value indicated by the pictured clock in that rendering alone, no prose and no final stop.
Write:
3 h 15 min
